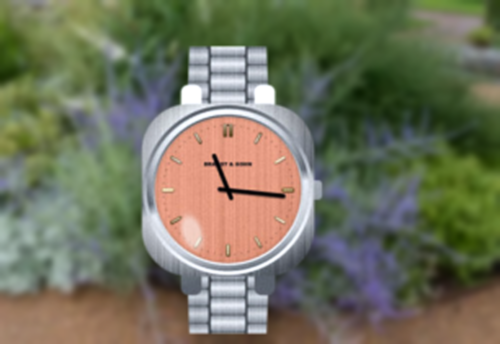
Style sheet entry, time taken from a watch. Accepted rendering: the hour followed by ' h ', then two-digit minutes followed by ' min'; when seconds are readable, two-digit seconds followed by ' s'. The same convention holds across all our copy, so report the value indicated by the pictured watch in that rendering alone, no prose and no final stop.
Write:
11 h 16 min
